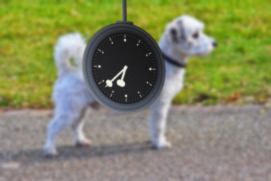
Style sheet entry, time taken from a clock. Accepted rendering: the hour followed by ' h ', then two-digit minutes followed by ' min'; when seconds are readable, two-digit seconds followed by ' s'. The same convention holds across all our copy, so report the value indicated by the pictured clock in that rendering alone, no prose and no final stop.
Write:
6 h 38 min
